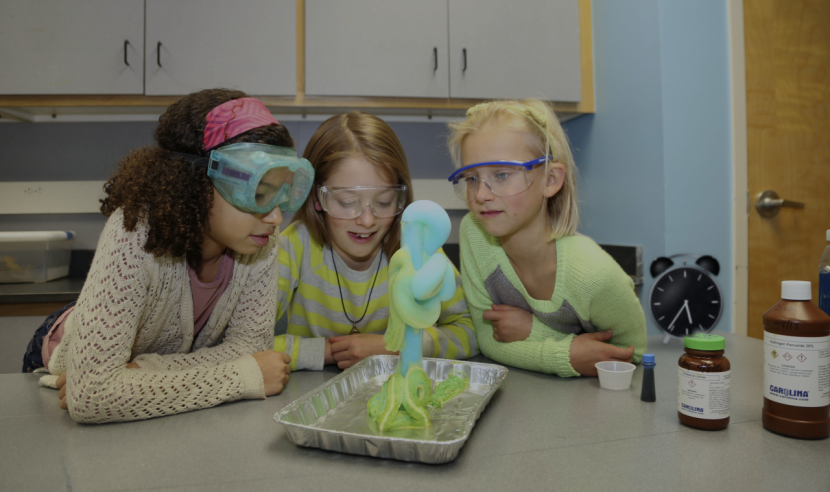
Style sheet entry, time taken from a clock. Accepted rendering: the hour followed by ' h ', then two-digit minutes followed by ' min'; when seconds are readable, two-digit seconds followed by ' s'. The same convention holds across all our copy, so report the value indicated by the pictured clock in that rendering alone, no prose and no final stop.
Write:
5 h 36 min
